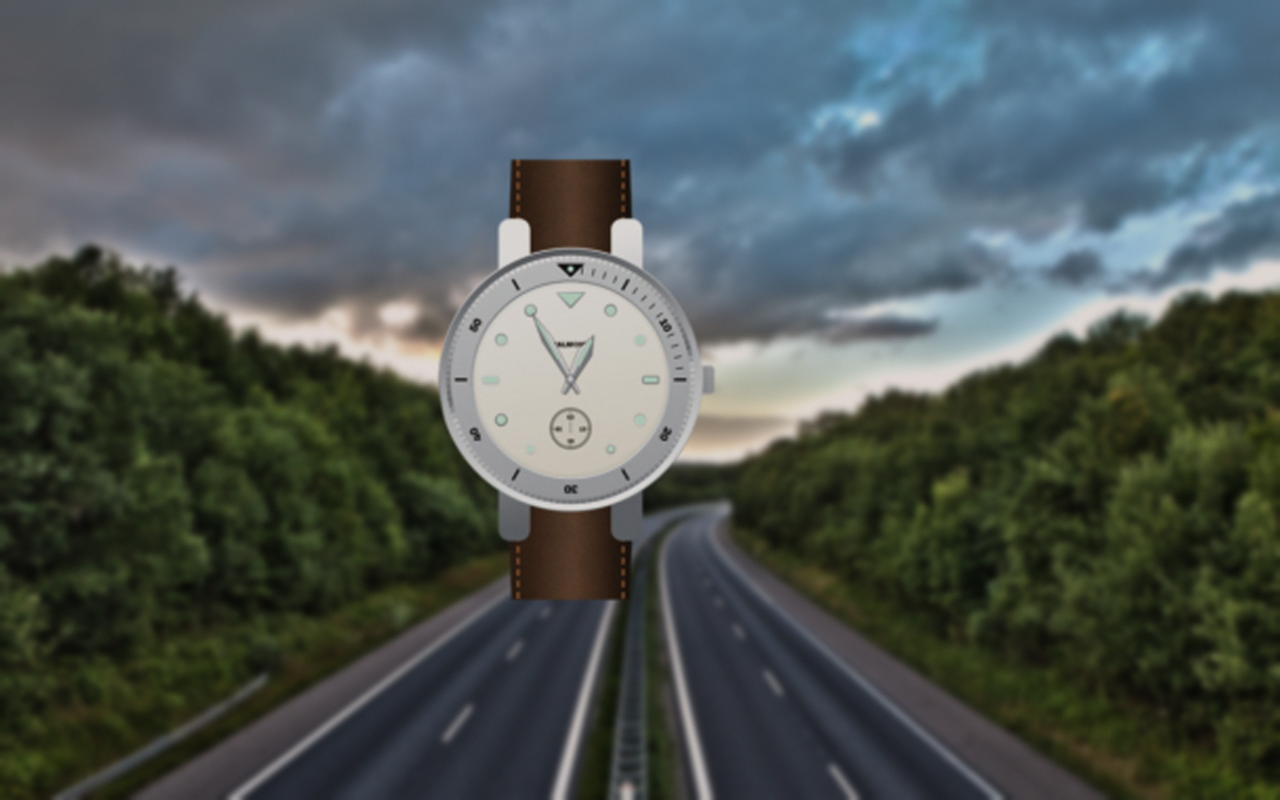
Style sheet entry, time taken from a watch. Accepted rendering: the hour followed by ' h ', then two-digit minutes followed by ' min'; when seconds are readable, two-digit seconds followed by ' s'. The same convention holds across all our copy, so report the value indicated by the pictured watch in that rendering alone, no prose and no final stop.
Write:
12 h 55 min
